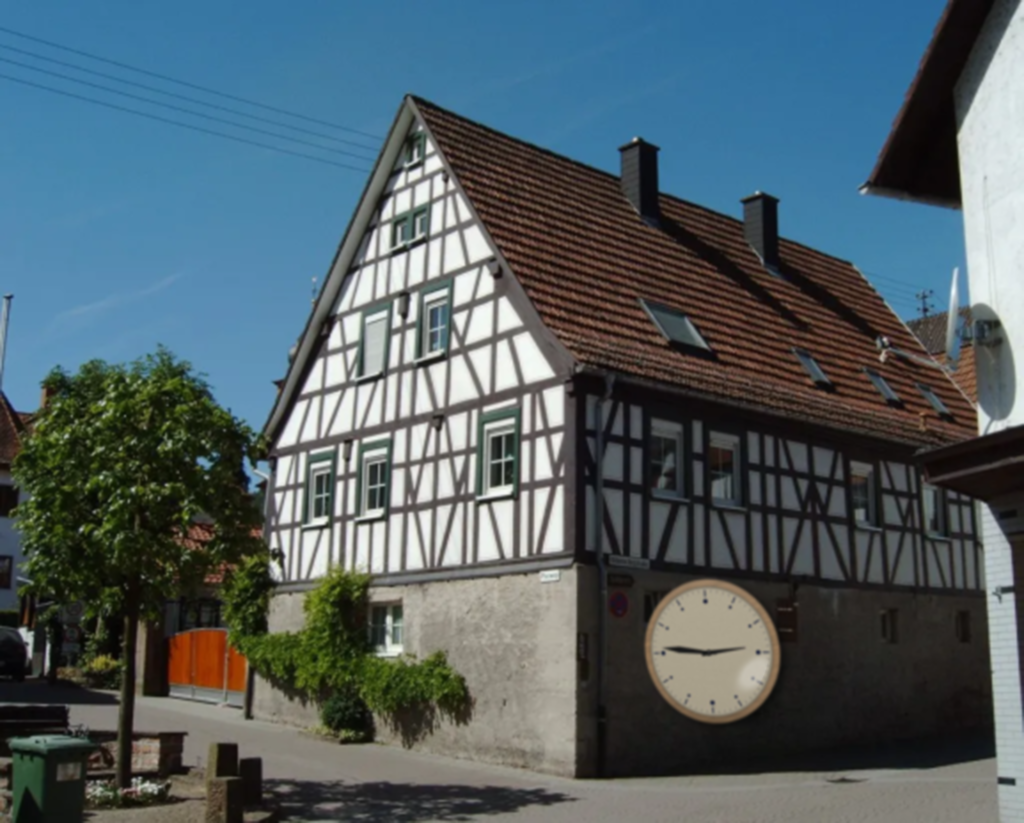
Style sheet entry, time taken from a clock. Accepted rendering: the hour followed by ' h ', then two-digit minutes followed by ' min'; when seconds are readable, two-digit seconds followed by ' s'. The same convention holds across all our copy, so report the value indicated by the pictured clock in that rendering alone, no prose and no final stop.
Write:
2 h 46 min
